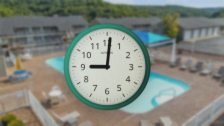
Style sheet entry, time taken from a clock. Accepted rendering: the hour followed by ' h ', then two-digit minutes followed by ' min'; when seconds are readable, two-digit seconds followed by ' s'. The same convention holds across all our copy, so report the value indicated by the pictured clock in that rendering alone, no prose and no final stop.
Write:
9 h 01 min
